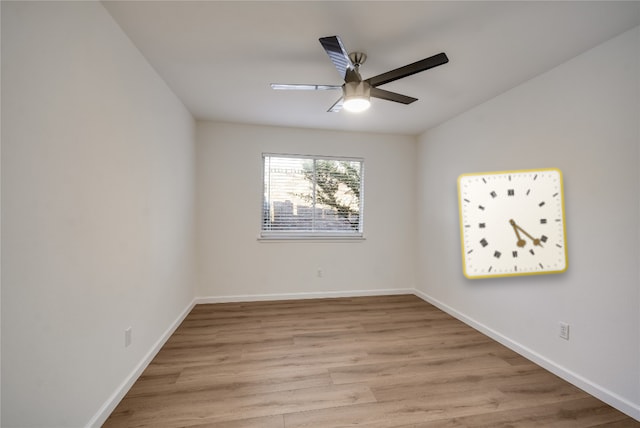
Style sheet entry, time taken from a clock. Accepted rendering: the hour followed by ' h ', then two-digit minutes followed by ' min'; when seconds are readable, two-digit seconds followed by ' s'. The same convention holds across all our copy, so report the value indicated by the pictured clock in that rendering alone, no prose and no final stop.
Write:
5 h 22 min
